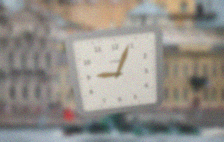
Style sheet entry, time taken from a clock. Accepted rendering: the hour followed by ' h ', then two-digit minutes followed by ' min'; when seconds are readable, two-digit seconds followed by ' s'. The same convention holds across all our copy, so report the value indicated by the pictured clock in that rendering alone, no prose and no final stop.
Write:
9 h 04 min
